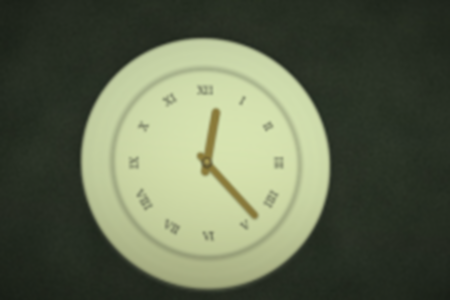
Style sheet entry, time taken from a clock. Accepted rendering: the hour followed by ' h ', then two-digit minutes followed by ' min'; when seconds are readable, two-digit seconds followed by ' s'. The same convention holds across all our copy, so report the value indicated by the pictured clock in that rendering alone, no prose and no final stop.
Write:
12 h 23 min
